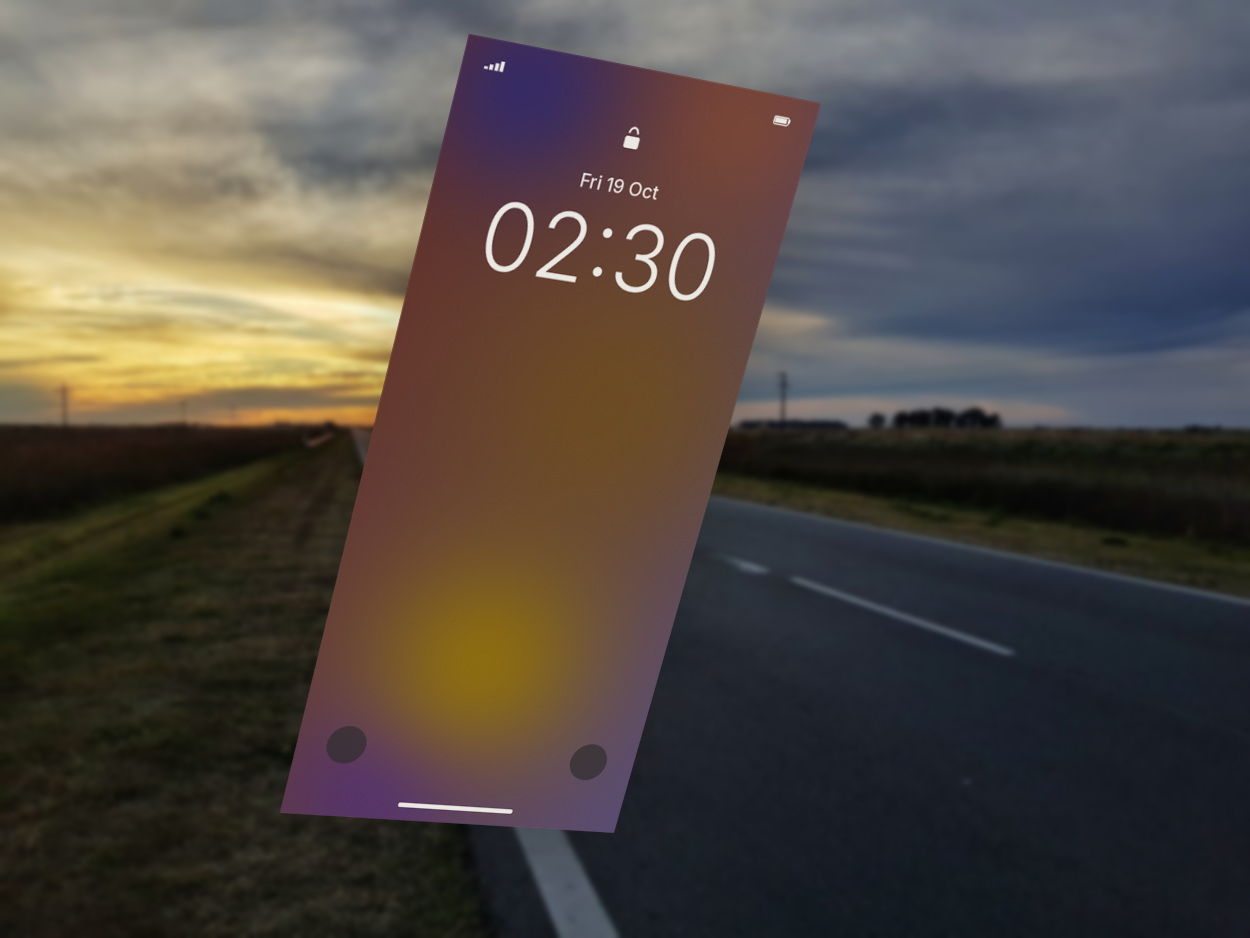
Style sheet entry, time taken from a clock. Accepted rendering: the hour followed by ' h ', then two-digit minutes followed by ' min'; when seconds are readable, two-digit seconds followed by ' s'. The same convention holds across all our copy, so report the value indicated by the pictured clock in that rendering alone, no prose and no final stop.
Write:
2 h 30 min
